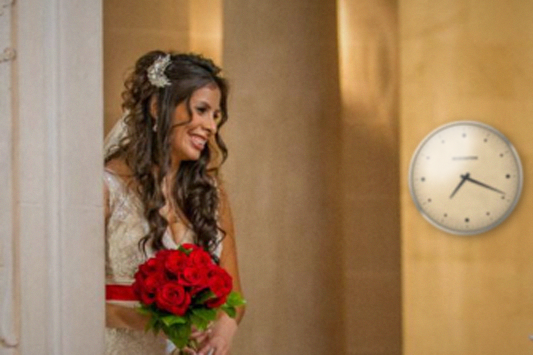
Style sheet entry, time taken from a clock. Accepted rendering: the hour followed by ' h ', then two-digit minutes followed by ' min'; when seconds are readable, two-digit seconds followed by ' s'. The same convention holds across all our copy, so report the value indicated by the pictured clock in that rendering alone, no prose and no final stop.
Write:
7 h 19 min
